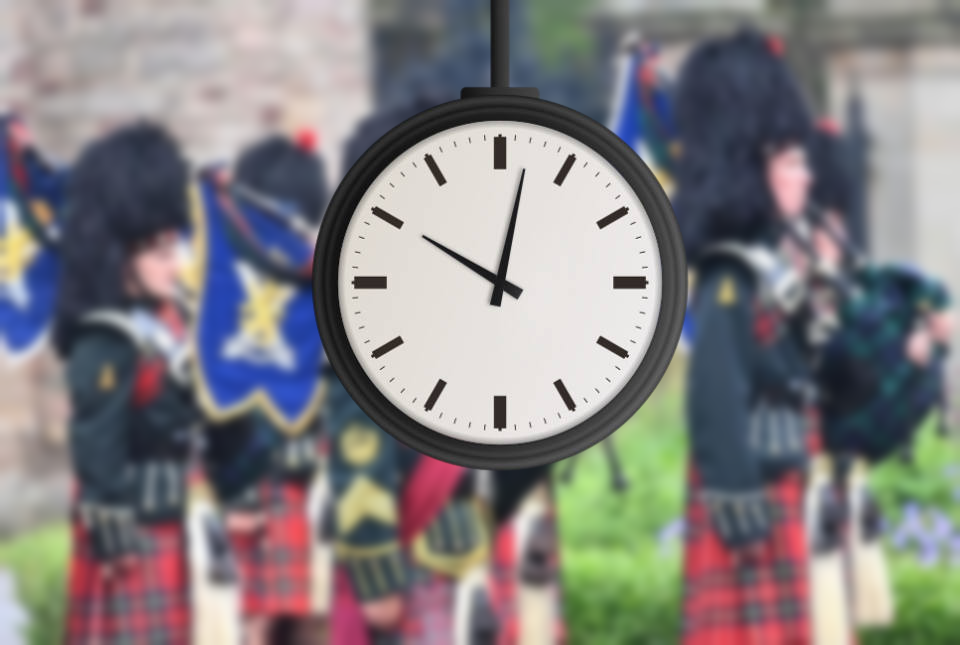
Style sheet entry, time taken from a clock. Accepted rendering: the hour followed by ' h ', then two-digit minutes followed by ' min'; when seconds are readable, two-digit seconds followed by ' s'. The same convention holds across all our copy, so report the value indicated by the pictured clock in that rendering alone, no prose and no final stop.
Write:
10 h 02 min
